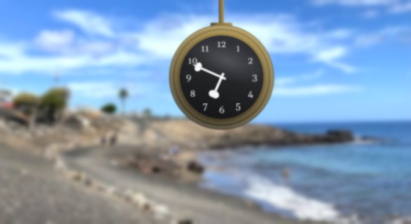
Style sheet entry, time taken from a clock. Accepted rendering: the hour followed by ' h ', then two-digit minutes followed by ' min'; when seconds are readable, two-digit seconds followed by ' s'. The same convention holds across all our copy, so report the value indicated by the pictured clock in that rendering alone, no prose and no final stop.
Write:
6 h 49 min
